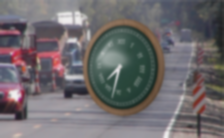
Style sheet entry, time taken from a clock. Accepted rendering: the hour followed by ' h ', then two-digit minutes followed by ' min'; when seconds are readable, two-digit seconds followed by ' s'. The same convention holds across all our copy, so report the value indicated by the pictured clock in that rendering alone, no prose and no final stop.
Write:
7 h 32 min
